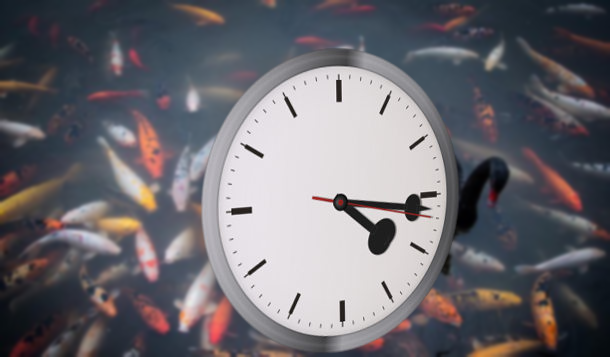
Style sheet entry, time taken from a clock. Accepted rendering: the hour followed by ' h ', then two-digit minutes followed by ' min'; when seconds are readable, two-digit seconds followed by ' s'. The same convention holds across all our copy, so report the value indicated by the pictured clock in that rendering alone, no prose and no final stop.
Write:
4 h 16 min 17 s
